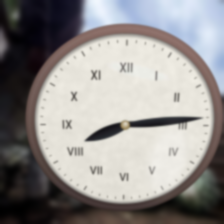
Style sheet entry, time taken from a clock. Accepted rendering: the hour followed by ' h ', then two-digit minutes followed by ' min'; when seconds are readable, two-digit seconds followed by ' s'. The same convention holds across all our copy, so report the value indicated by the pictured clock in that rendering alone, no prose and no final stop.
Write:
8 h 14 min
